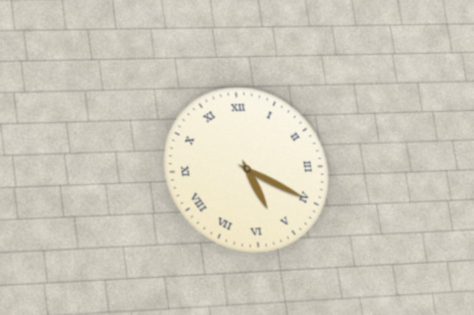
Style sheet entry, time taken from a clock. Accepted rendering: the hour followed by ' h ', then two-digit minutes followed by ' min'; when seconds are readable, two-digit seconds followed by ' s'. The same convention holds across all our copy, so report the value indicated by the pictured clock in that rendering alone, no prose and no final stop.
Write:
5 h 20 min
